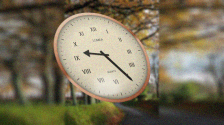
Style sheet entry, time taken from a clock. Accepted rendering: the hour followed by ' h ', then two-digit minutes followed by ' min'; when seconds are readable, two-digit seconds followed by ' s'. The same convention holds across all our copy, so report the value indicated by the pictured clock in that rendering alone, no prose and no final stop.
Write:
9 h 25 min
